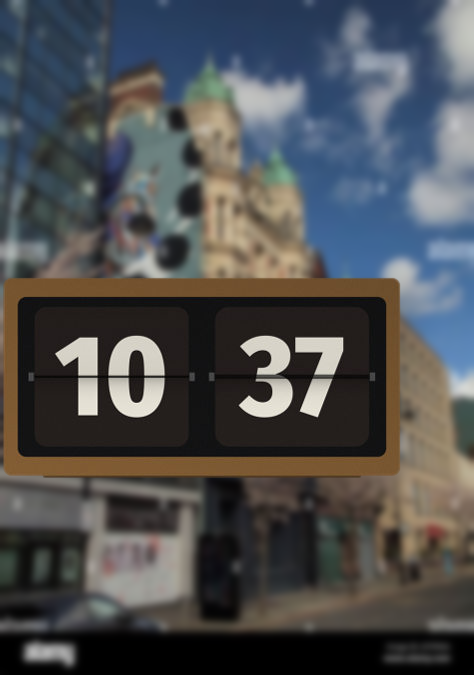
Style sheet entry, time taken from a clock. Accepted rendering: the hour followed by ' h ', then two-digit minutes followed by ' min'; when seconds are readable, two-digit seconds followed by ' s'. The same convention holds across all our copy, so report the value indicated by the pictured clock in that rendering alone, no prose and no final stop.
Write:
10 h 37 min
